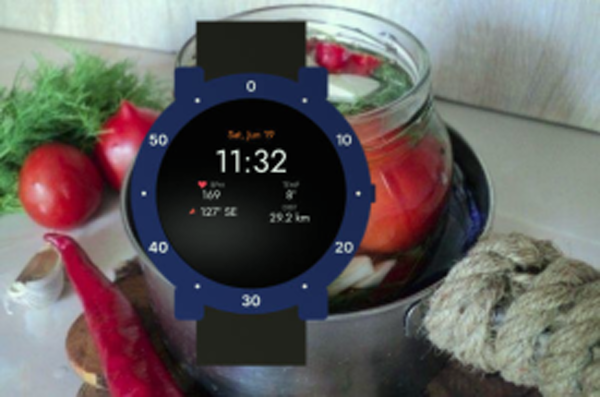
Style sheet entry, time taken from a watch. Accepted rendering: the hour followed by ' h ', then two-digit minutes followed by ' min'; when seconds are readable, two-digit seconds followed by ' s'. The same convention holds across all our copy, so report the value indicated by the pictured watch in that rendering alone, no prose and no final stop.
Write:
11 h 32 min
